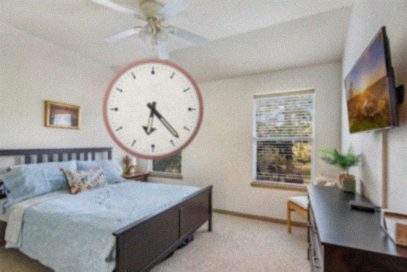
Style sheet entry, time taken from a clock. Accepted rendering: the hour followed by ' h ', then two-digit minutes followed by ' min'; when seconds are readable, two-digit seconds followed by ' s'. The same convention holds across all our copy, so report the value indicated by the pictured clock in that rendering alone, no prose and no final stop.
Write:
6 h 23 min
